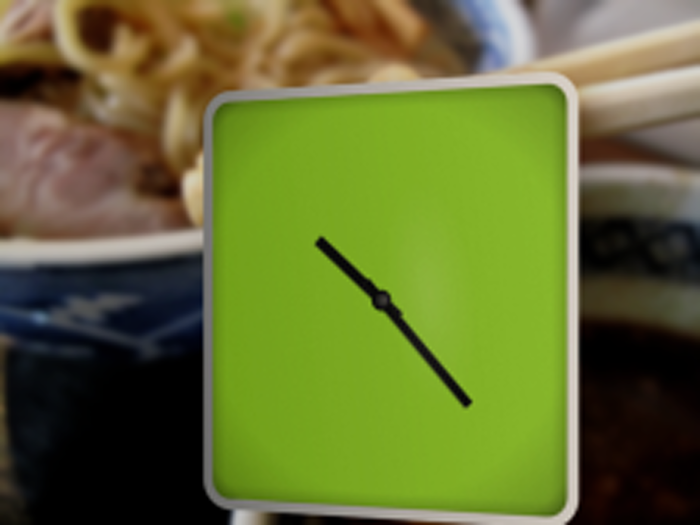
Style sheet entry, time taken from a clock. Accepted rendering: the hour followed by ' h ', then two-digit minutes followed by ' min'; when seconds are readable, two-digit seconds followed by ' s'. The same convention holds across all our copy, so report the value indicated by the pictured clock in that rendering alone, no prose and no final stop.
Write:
10 h 23 min
